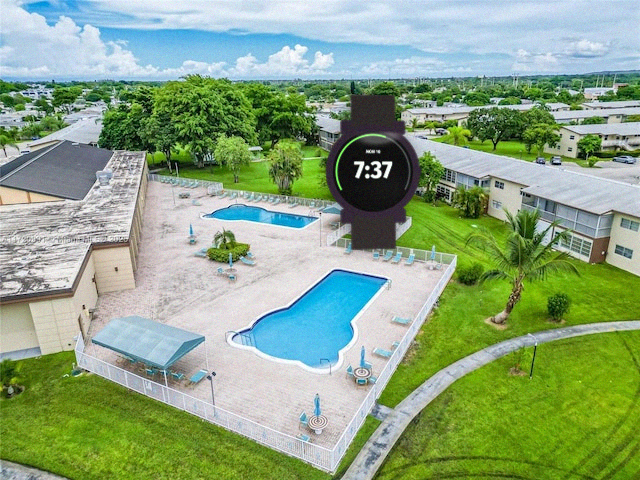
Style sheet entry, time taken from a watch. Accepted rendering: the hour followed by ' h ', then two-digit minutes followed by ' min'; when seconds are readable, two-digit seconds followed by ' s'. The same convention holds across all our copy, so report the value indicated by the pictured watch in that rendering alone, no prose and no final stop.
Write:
7 h 37 min
